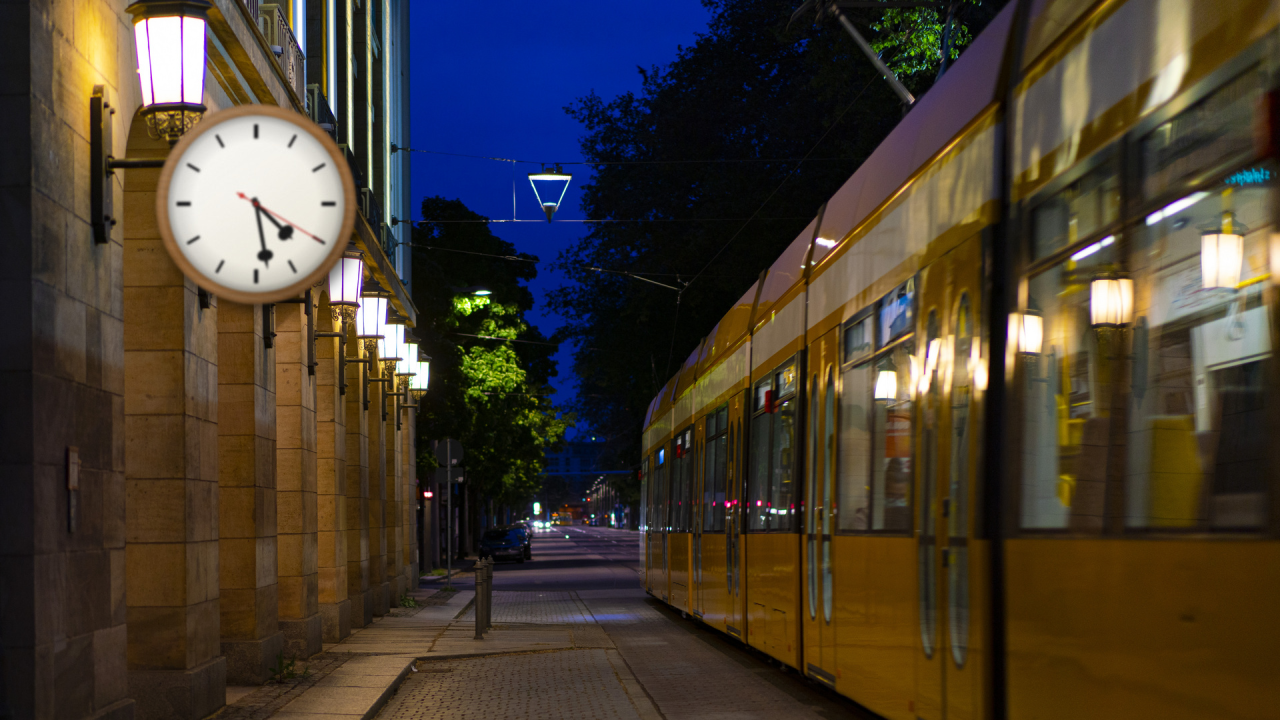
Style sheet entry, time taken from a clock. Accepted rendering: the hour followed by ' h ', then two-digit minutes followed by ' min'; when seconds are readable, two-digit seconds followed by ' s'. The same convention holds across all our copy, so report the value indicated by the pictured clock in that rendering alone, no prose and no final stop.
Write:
4 h 28 min 20 s
